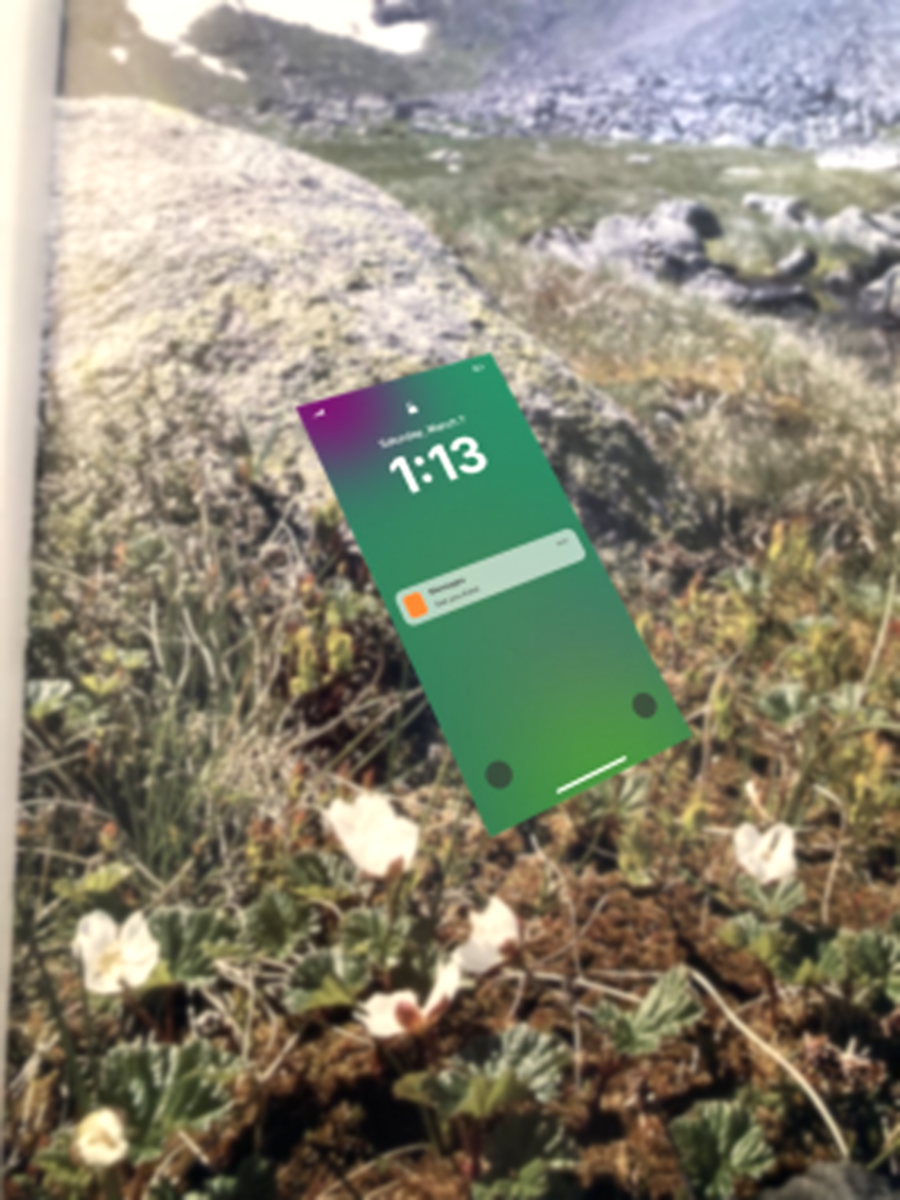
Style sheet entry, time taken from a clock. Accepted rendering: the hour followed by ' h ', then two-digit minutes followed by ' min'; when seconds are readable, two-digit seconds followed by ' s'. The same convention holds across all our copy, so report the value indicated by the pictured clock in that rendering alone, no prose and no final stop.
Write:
1 h 13 min
